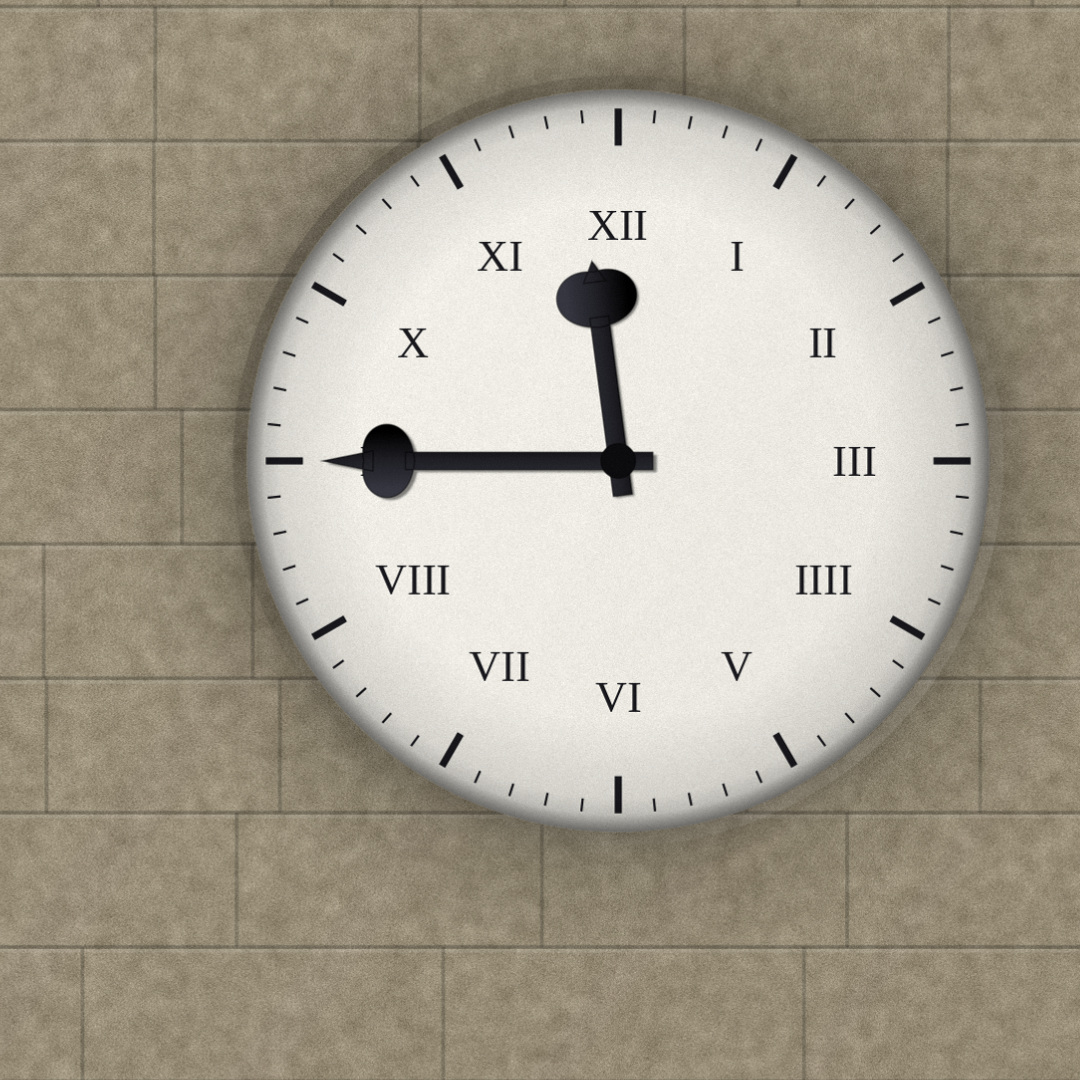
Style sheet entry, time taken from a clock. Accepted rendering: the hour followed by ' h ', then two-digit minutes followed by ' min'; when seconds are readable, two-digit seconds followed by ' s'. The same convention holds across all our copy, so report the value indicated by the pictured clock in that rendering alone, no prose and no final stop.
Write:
11 h 45 min
